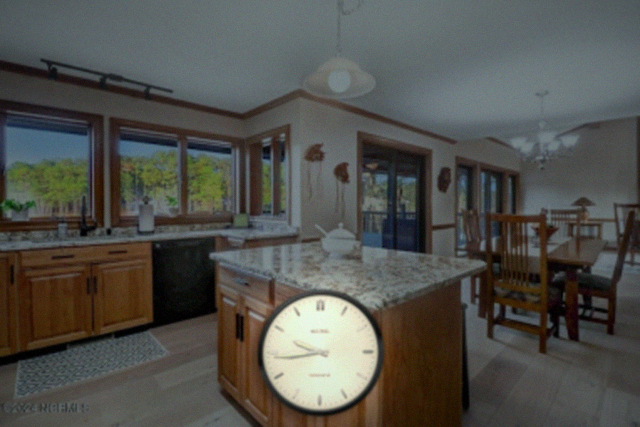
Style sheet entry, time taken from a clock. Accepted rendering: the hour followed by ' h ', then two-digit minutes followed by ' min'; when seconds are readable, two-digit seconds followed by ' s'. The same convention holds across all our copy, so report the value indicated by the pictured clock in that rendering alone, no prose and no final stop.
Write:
9 h 44 min
